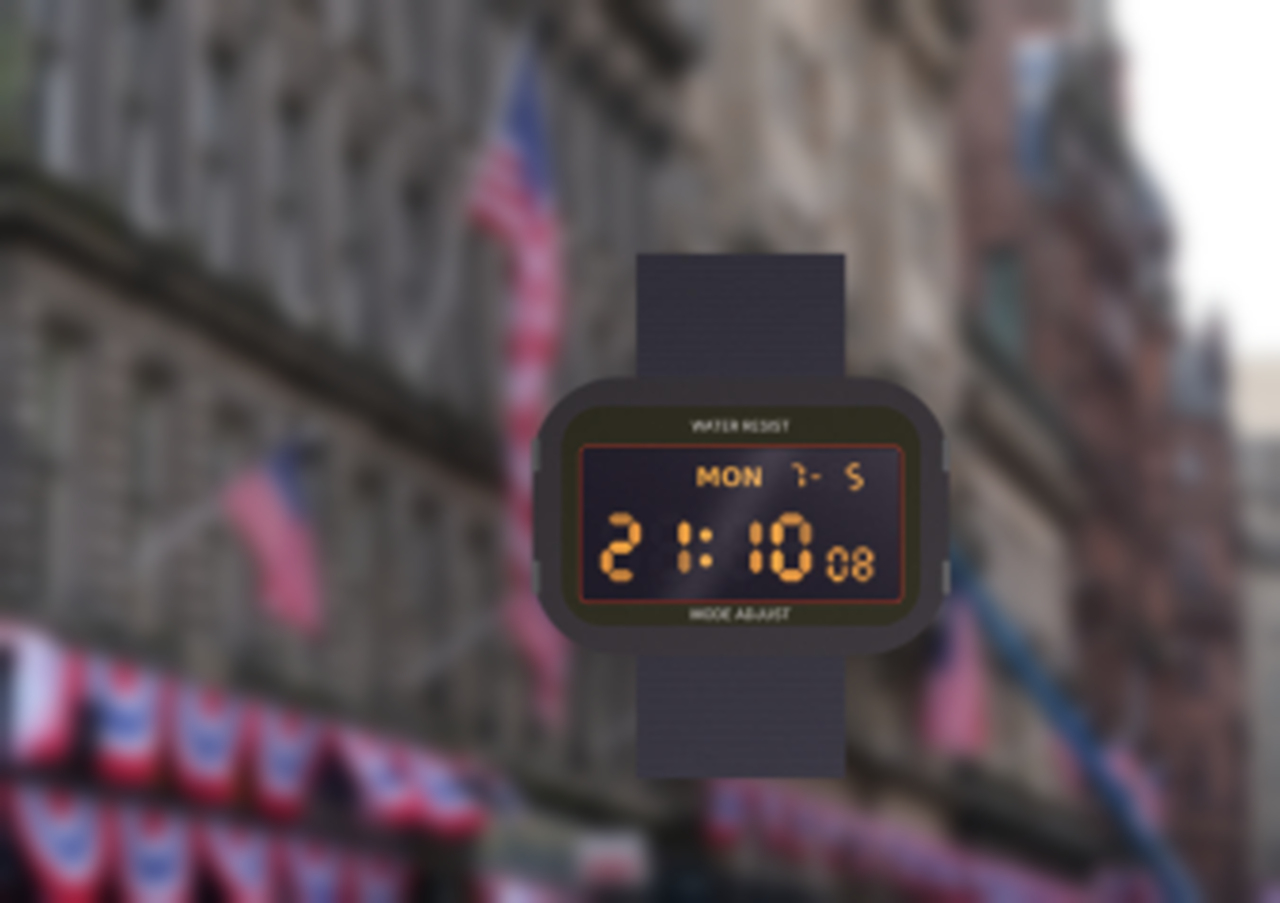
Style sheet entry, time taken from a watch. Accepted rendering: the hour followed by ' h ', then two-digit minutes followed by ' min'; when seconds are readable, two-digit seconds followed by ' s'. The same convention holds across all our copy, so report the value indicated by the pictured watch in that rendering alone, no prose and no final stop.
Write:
21 h 10 min 08 s
